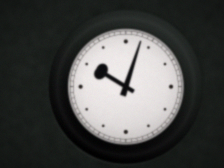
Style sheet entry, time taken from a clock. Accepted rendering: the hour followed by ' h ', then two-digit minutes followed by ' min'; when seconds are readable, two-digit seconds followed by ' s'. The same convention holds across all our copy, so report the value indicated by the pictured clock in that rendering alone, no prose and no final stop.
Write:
10 h 03 min
